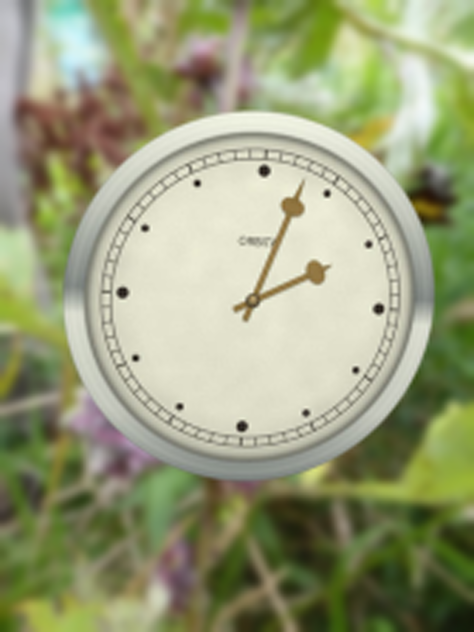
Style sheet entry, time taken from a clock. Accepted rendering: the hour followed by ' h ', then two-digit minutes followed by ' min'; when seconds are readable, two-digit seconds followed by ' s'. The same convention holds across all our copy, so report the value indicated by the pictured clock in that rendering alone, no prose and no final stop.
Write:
2 h 03 min
